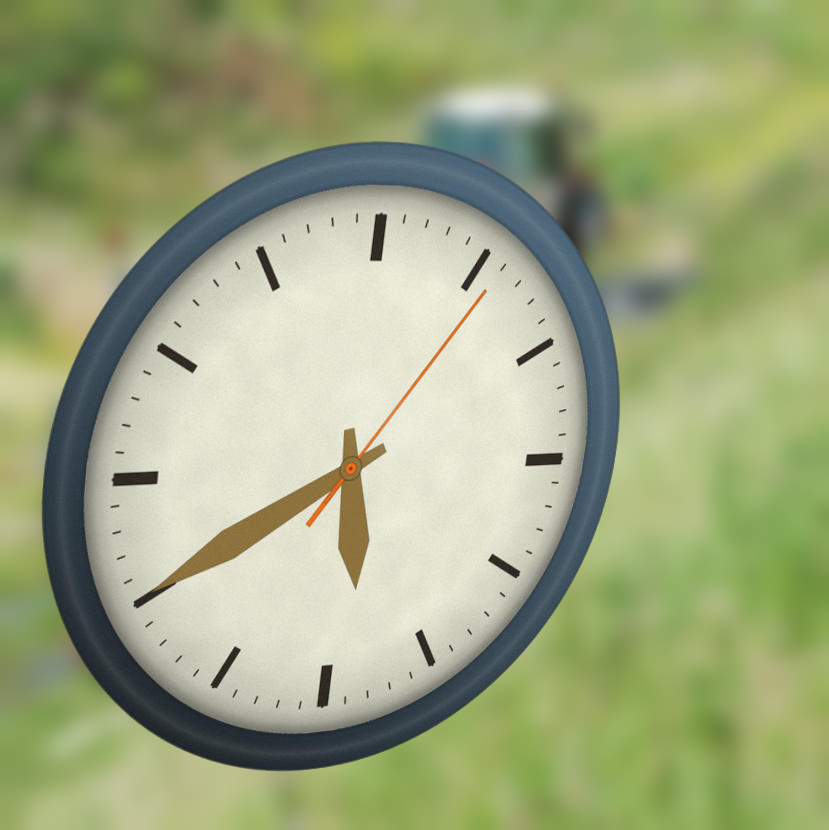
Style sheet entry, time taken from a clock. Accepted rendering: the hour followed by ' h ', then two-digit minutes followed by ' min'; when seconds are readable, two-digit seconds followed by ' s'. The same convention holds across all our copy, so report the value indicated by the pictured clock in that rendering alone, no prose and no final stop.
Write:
5 h 40 min 06 s
